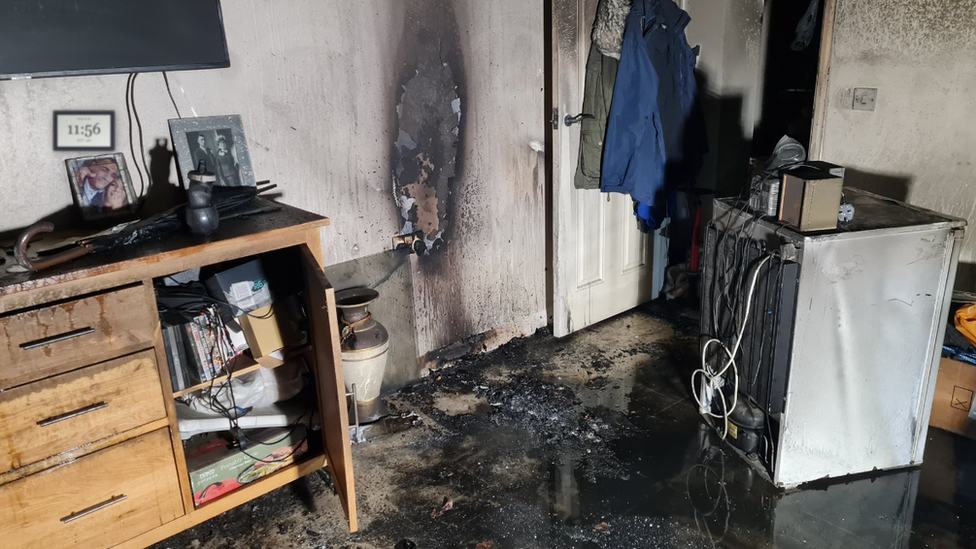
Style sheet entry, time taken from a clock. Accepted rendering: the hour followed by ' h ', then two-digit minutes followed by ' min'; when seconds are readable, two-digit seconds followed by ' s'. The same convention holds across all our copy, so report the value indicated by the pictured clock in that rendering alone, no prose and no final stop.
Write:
11 h 56 min
